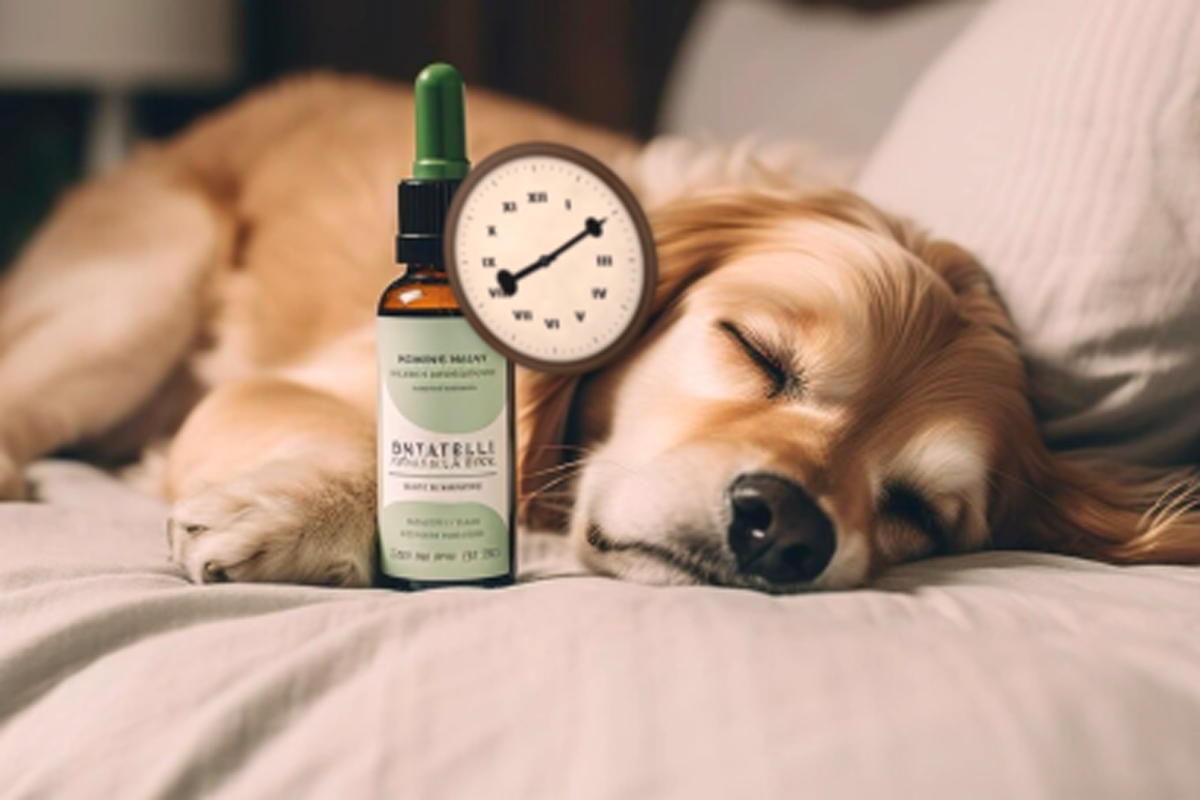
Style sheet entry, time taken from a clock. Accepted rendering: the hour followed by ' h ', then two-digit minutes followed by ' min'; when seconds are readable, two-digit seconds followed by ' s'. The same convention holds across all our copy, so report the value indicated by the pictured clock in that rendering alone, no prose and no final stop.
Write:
8 h 10 min
